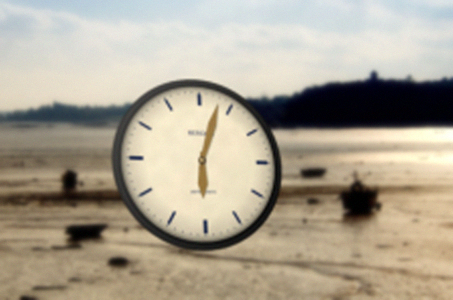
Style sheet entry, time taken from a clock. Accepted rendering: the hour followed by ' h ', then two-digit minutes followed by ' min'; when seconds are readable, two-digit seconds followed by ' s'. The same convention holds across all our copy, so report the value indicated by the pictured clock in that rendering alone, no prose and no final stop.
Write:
6 h 03 min
